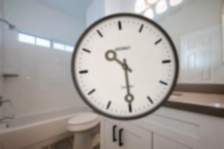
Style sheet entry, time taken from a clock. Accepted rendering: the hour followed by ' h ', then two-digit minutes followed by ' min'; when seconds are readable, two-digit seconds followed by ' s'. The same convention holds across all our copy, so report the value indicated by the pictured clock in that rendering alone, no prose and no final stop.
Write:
10 h 30 min
